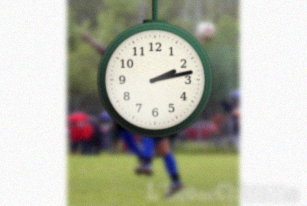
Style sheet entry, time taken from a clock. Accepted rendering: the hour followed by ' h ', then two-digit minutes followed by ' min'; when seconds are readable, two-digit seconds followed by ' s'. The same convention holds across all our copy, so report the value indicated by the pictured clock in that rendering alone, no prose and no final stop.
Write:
2 h 13 min
